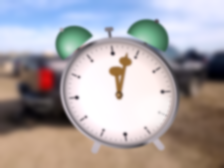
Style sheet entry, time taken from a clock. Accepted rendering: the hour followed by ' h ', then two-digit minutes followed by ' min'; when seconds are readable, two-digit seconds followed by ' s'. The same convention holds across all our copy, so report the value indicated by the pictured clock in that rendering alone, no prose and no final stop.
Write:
12 h 03 min
